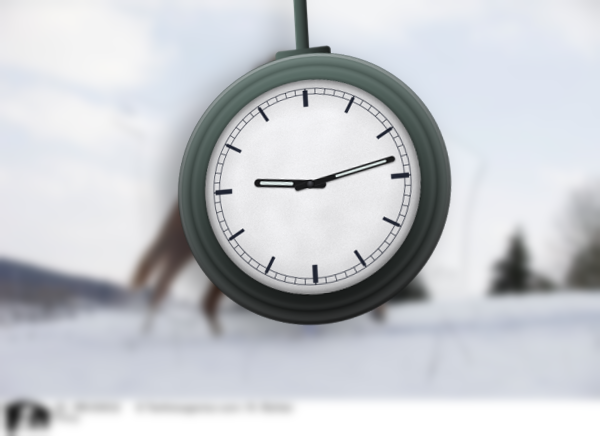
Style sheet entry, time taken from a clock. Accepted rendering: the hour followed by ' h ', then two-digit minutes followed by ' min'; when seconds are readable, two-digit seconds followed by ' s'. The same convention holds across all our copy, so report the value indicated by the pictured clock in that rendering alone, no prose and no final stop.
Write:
9 h 13 min
